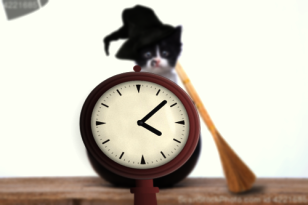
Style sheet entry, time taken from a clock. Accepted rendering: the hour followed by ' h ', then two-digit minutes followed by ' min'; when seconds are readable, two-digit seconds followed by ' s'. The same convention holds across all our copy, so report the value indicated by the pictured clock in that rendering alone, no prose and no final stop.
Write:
4 h 08 min
